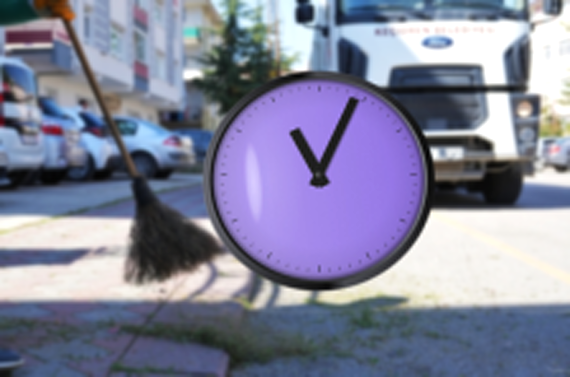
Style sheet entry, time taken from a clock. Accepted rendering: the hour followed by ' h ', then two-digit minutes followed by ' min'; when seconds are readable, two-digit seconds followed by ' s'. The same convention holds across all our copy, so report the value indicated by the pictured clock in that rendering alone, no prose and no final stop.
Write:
11 h 04 min
